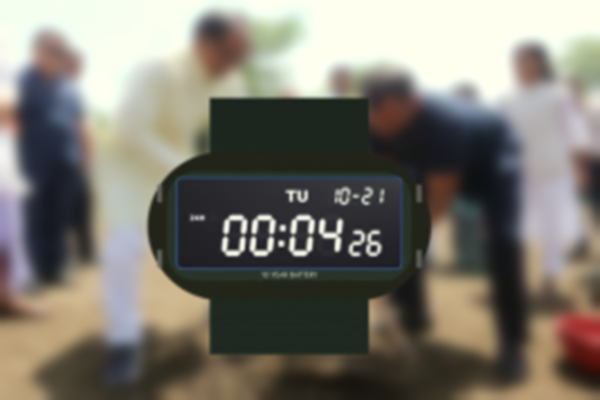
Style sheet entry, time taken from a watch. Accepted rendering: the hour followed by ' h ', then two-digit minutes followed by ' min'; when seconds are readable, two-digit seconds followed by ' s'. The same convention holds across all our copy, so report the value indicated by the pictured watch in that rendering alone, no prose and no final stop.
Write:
0 h 04 min 26 s
